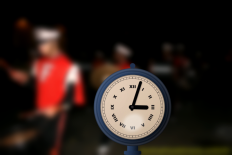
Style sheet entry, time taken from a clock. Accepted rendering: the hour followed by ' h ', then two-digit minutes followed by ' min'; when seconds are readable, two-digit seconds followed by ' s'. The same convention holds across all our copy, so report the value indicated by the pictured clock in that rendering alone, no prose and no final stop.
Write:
3 h 03 min
